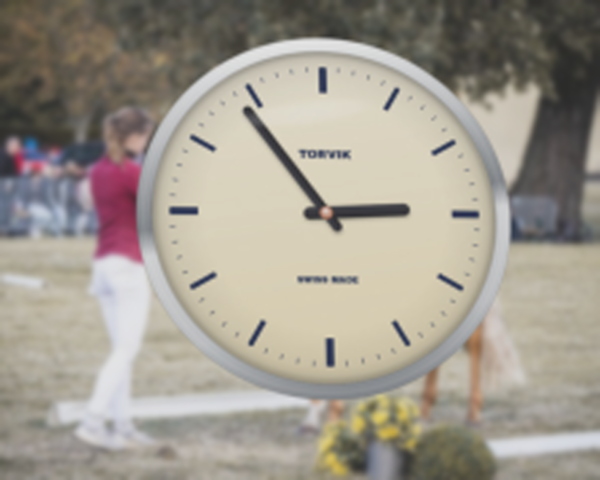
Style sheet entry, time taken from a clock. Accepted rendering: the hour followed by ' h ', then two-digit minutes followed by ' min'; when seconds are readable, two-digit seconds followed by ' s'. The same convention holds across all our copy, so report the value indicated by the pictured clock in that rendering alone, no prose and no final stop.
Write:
2 h 54 min
